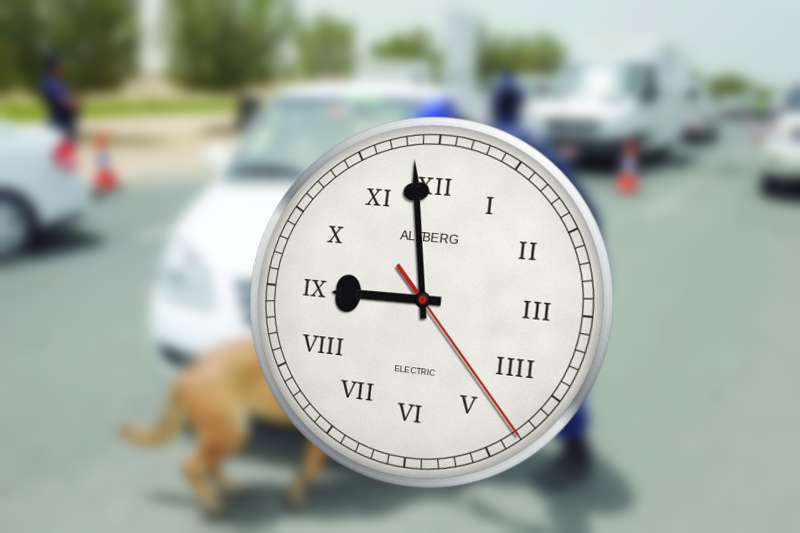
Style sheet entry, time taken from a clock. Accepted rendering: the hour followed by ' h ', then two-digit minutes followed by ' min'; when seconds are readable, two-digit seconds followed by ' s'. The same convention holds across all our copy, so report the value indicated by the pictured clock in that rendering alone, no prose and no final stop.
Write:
8 h 58 min 23 s
